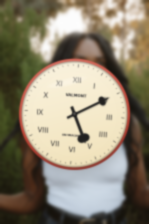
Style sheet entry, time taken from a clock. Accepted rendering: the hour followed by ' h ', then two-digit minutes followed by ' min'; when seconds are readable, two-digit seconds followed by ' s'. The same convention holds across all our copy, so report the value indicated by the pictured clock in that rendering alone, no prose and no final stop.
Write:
5 h 10 min
